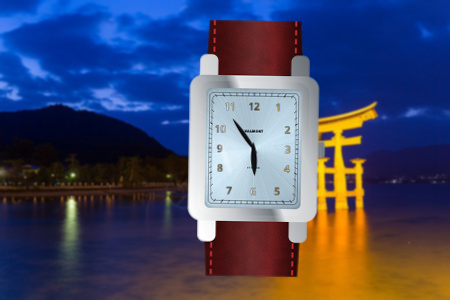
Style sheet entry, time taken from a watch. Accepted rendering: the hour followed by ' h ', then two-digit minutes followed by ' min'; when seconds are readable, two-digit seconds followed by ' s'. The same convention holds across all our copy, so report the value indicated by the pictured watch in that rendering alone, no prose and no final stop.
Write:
5 h 54 min
